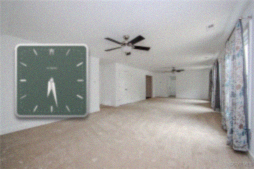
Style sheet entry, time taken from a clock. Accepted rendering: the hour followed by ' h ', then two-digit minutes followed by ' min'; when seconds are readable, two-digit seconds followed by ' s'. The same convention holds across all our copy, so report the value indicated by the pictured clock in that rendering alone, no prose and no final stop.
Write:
6 h 28 min
